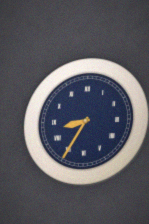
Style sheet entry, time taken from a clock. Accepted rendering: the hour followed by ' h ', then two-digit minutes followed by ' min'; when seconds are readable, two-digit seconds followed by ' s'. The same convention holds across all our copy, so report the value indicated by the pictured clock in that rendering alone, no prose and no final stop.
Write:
8 h 35 min
